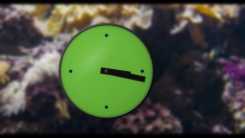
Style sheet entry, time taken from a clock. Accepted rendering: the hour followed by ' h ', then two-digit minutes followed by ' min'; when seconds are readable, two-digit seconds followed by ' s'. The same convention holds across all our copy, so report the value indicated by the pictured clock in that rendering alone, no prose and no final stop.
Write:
3 h 17 min
